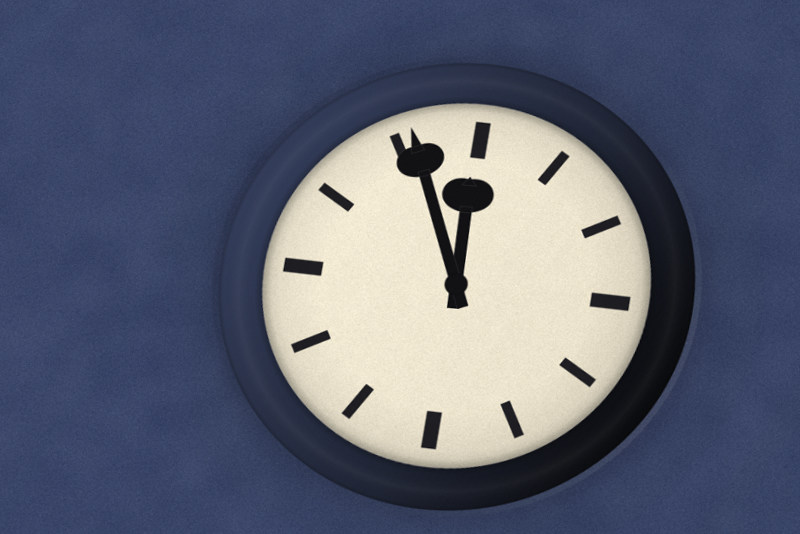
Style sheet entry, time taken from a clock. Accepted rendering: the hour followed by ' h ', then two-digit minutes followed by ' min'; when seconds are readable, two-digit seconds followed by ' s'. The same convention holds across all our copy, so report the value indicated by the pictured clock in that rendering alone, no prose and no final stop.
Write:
11 h 56 min
